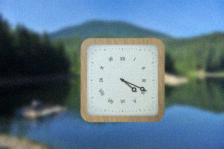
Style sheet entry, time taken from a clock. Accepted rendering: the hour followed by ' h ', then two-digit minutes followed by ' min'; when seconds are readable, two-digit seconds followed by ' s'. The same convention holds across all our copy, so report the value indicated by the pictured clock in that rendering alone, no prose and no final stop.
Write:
4 h 19 min
